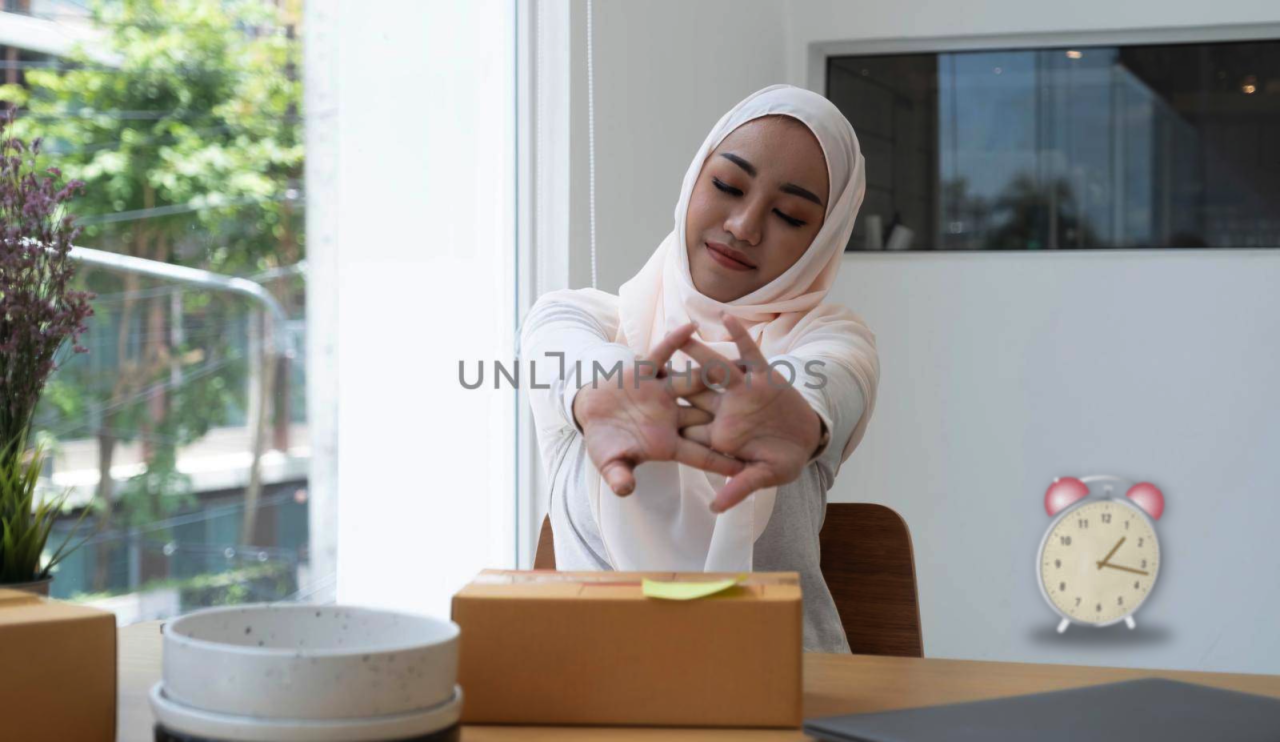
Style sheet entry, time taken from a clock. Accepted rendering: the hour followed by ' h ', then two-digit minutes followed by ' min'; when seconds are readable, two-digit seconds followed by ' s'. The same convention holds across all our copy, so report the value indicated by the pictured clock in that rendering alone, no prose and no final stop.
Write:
1 h 17 min
